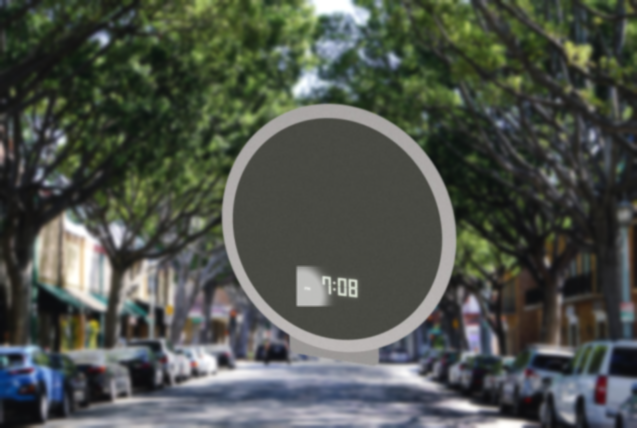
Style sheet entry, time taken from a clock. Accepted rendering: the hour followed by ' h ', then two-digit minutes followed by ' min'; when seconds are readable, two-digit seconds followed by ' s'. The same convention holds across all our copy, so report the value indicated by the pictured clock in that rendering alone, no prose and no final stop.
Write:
7 h 08 min
